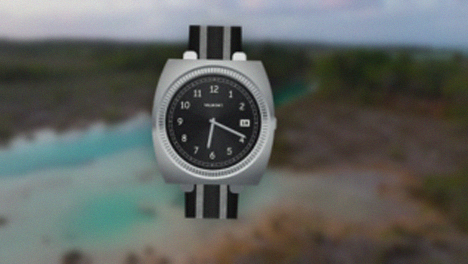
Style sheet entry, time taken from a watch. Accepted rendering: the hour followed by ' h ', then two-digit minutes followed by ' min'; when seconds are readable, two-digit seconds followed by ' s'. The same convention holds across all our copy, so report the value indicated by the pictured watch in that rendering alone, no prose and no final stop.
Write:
6 h 19 min
